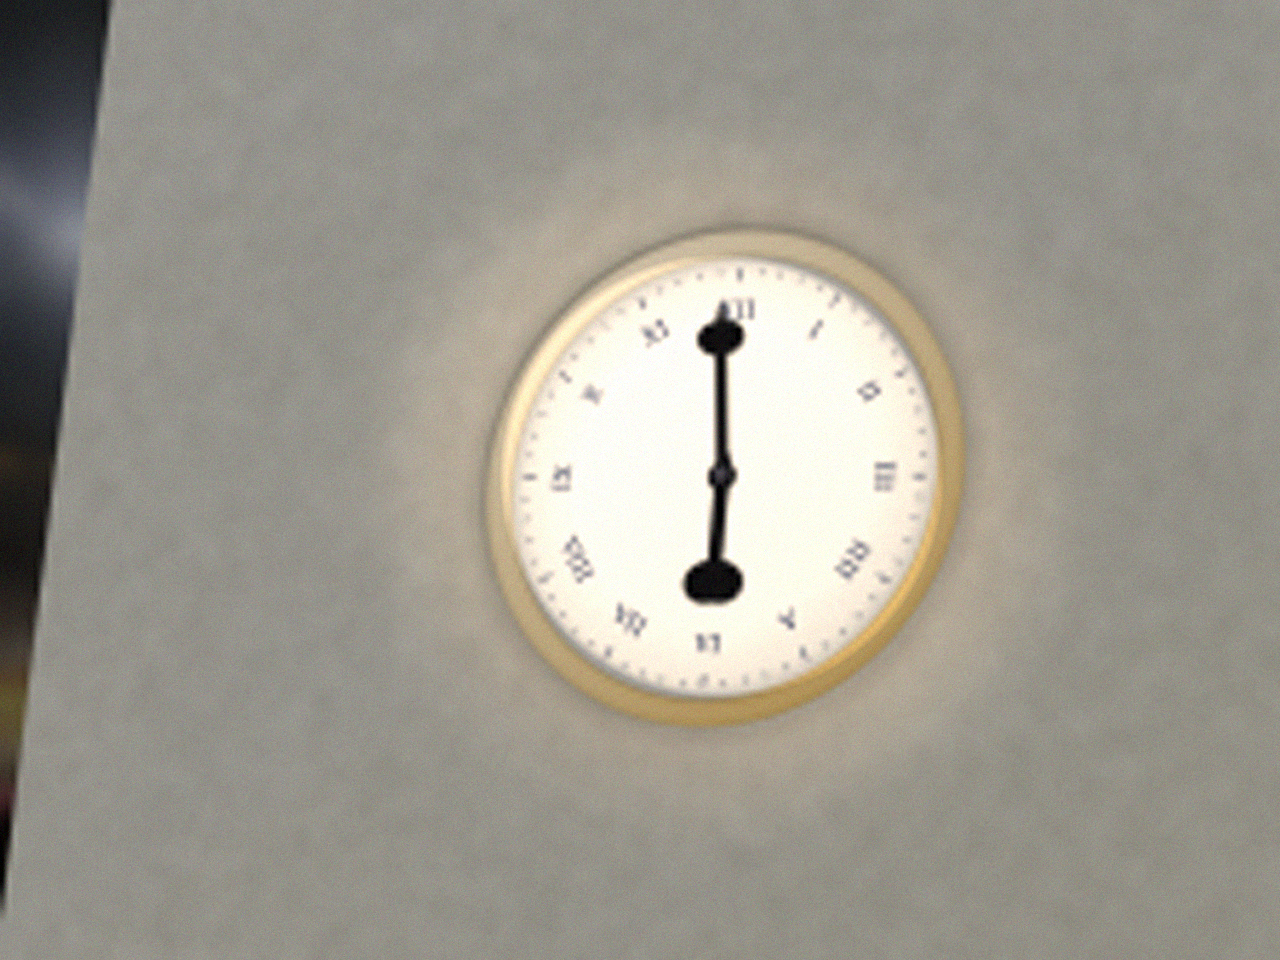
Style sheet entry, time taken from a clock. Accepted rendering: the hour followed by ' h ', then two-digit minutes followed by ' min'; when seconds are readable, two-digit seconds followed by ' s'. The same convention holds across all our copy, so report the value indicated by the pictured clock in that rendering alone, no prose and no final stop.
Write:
5 h 59 min
